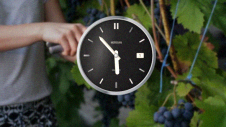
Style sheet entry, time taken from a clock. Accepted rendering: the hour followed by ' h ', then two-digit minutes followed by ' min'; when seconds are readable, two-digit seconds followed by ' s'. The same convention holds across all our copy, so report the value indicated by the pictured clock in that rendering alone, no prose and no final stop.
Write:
5 h 53 min
